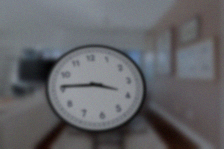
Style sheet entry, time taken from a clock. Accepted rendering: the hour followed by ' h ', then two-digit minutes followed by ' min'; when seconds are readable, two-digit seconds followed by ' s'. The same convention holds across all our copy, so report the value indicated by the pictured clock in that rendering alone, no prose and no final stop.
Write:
3 h 46 min
